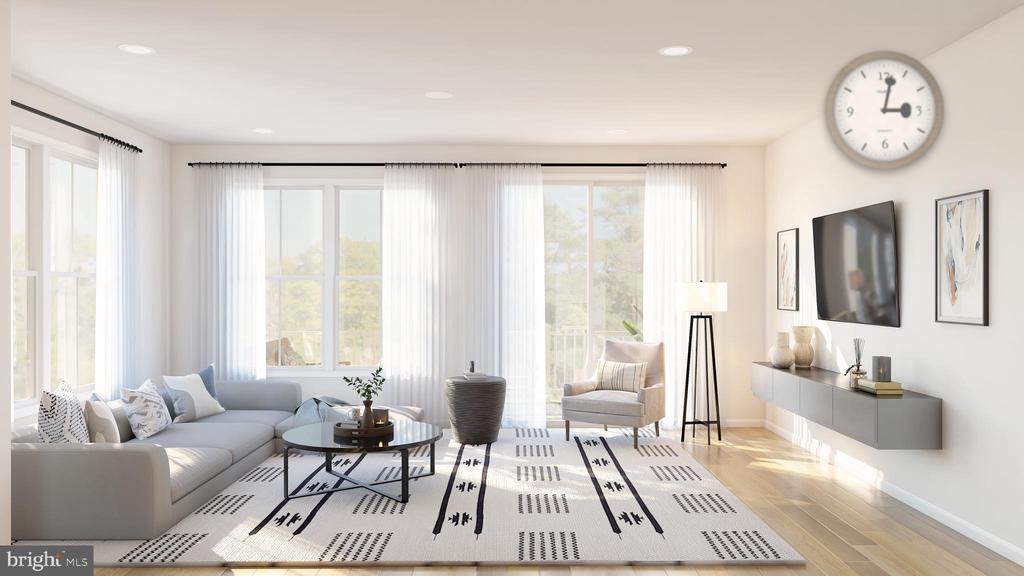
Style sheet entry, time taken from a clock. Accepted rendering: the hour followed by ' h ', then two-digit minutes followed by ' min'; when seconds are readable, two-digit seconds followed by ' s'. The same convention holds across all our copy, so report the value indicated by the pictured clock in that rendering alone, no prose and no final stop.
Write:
3 h 02 min
